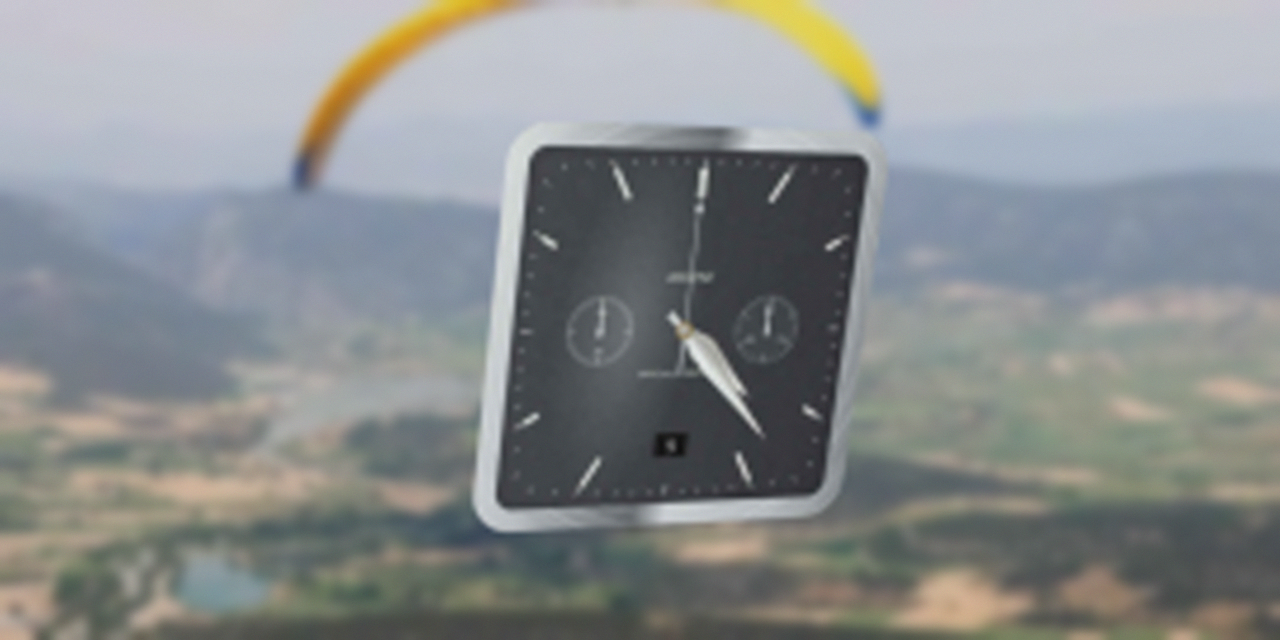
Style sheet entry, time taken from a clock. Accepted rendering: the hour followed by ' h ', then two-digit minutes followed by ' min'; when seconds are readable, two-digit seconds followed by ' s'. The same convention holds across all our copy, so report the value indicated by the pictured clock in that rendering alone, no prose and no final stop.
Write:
4 h 23 min
